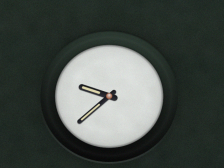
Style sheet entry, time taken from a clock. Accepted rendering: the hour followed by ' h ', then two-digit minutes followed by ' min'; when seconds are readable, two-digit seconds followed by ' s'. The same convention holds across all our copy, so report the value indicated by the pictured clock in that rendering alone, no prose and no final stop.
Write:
9 h 38 min
